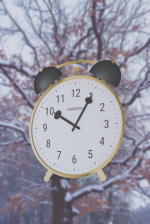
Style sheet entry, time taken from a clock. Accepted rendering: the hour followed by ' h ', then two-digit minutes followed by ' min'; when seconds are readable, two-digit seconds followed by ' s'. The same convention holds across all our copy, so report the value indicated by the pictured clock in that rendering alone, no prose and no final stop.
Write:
10 h 05 min
